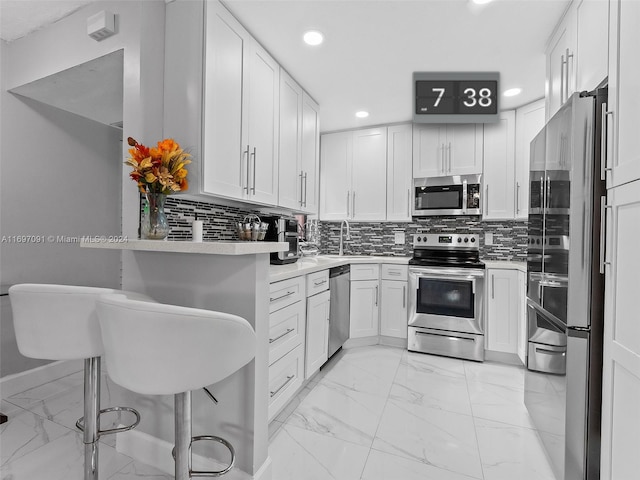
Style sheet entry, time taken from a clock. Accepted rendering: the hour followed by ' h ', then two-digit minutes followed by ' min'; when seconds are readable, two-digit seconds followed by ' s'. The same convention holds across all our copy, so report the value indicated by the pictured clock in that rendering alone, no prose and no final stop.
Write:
7 h 38 min
